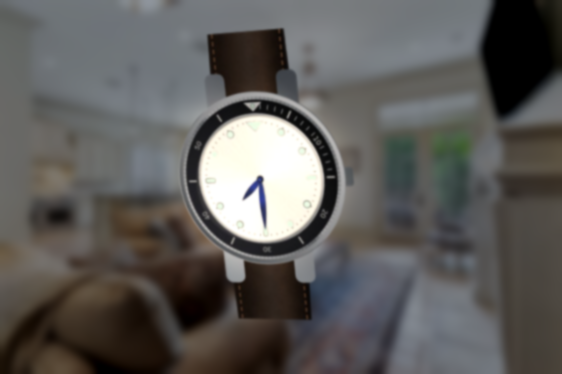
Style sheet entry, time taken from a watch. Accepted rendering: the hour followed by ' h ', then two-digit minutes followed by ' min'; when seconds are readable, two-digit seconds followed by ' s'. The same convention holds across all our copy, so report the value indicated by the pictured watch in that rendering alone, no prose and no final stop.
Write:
7 h 30 min
